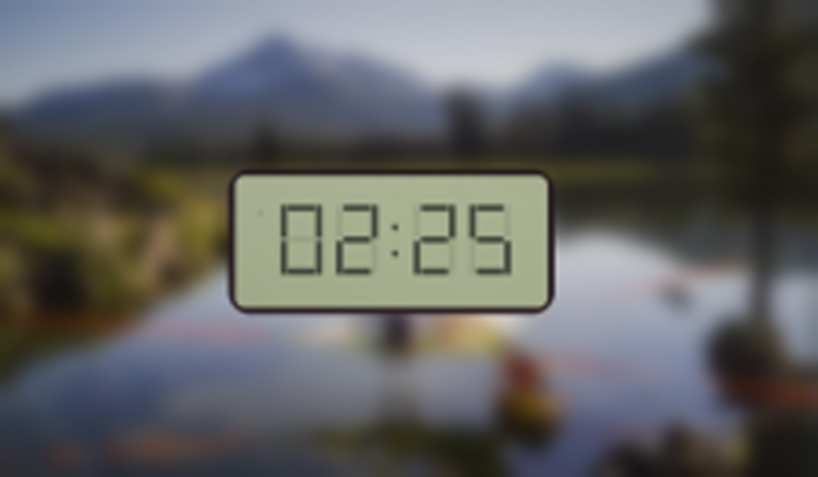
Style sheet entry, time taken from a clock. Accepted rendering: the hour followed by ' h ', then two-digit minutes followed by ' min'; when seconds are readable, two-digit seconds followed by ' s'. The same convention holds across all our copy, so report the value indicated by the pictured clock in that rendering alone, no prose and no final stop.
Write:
2 h 25 min
